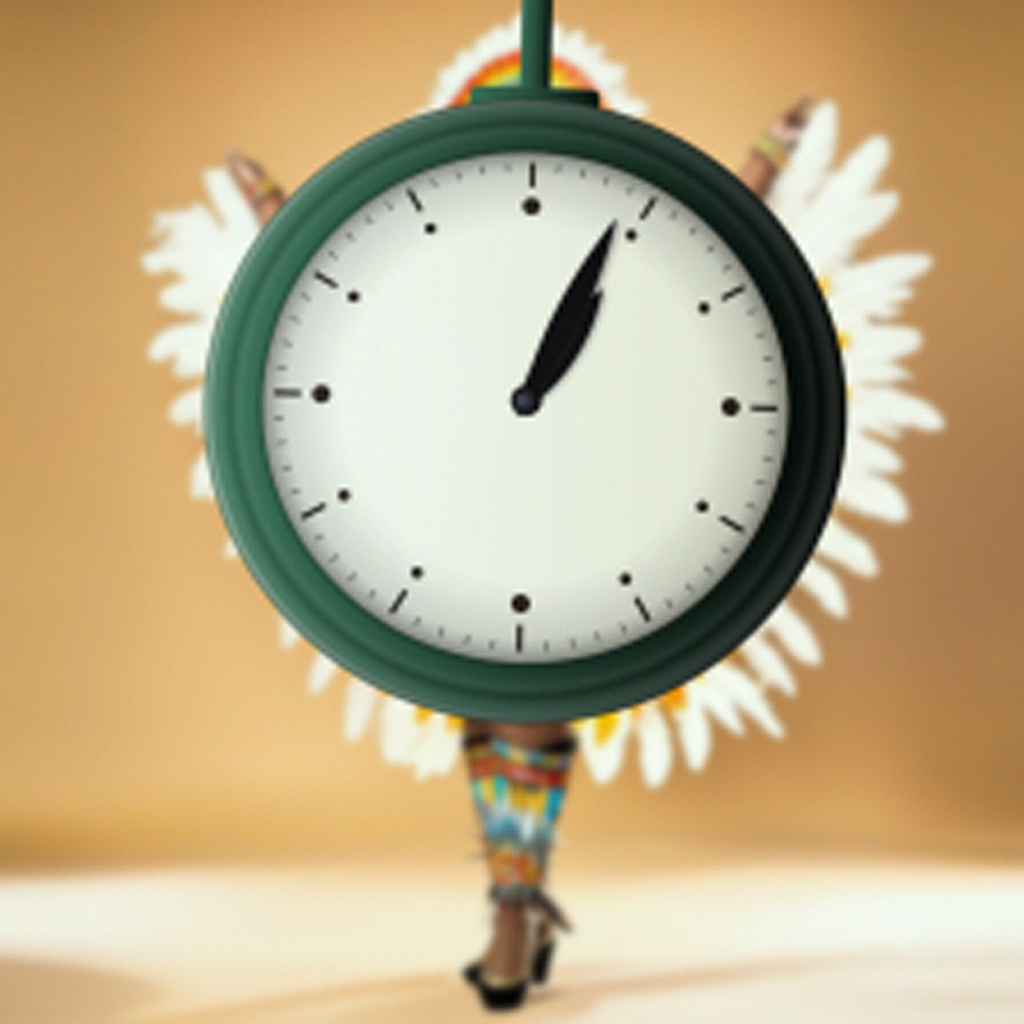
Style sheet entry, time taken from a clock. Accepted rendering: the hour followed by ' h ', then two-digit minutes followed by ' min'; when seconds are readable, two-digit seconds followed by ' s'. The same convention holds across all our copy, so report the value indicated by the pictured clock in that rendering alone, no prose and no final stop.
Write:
1 h 04 min
